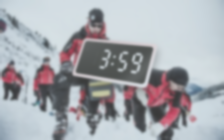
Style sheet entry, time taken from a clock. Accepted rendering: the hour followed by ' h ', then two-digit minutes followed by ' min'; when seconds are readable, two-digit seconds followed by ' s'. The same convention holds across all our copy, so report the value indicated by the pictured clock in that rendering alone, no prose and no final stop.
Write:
3 h 59 min
